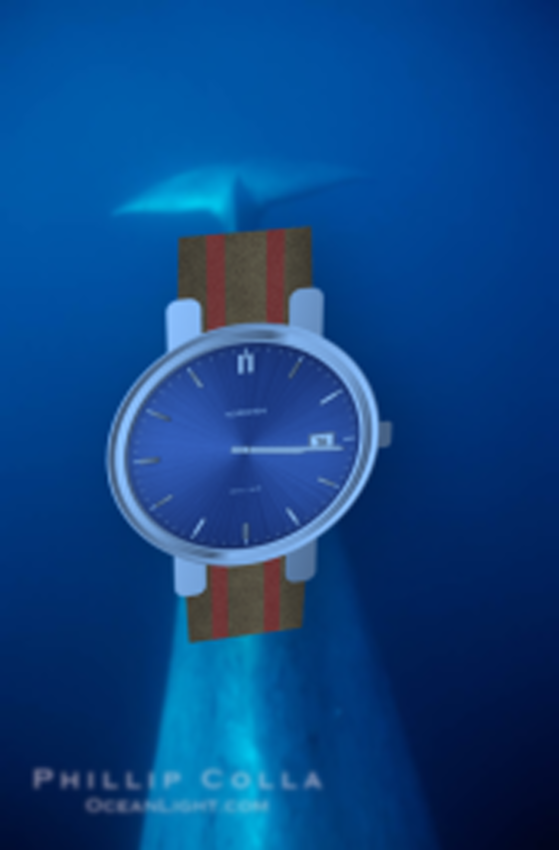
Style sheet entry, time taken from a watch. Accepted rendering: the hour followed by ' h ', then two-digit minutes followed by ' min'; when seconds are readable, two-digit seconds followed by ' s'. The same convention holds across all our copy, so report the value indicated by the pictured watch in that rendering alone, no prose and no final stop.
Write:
3 h 16 min
